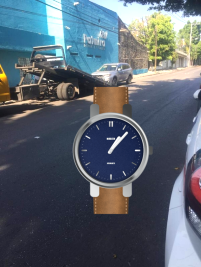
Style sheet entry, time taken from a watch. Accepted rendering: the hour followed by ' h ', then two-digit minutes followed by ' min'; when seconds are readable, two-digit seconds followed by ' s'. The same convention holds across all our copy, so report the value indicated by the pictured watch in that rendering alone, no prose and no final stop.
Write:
1 h 07 min
